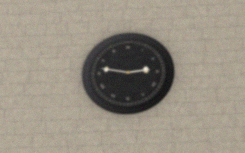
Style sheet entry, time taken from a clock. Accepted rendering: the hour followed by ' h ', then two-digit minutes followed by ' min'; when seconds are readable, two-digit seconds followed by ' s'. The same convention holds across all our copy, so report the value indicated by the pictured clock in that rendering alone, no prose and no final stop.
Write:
2 h 47 min
